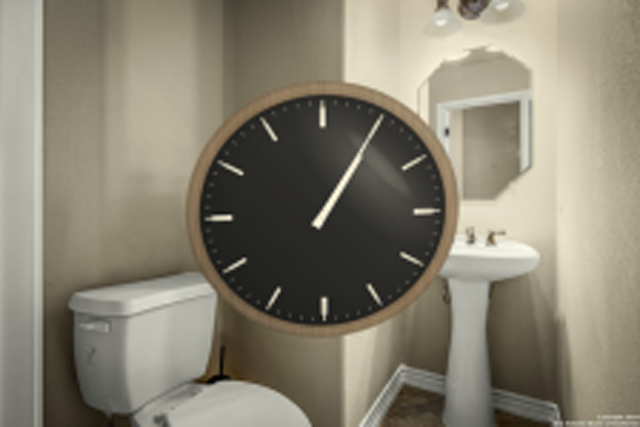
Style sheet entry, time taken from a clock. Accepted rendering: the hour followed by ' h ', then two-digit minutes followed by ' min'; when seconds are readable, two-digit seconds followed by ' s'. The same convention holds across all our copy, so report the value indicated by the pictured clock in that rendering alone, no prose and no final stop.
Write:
1 h 05 min
